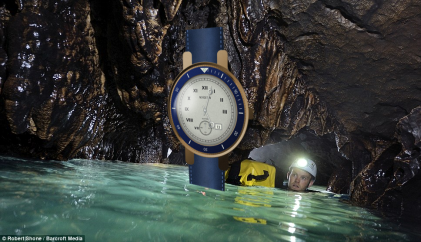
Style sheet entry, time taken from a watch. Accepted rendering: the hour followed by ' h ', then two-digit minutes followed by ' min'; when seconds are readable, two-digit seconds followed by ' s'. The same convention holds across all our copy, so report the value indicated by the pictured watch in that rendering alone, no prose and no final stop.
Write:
5 h 03 min
